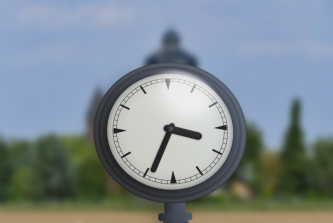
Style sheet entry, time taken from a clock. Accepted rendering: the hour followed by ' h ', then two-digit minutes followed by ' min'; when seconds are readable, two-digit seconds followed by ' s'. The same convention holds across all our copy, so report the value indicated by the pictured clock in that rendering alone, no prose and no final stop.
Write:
3 h 34 min
